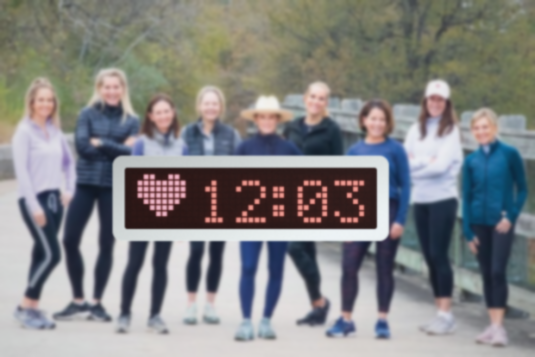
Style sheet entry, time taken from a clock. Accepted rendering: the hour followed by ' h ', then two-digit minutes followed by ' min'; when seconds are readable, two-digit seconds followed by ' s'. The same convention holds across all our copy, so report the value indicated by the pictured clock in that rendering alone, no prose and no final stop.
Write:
12 h 03 min
